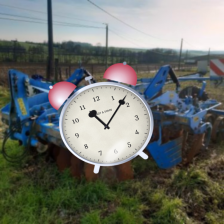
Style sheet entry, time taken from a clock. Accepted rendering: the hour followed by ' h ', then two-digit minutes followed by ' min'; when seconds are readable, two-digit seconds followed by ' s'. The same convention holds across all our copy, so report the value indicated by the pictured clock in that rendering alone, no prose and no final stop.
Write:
11 h 08 min
